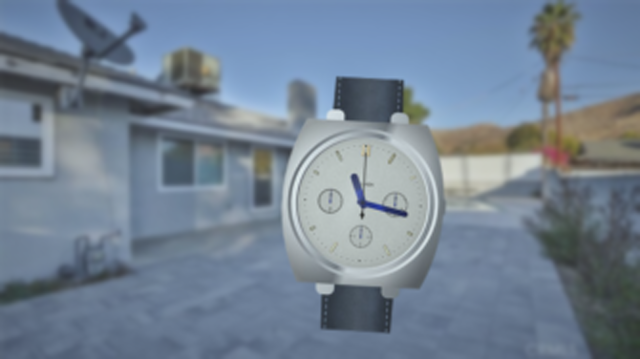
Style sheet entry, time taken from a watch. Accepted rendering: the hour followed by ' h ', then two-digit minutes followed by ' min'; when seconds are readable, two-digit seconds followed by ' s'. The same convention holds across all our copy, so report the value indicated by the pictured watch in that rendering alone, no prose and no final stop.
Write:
11 h 17 min
